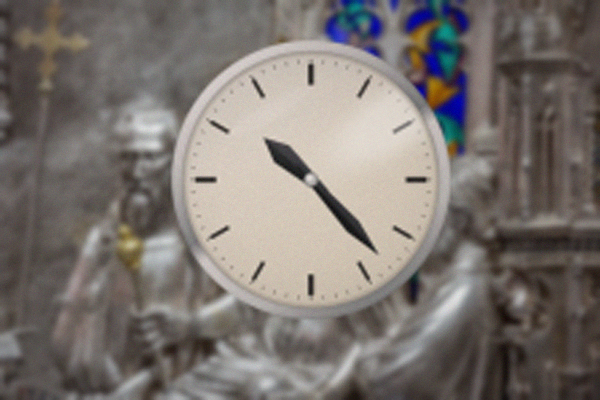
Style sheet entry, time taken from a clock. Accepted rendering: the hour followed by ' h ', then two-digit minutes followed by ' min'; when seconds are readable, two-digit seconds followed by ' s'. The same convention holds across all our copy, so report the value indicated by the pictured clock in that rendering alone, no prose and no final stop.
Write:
10 h 23 min
